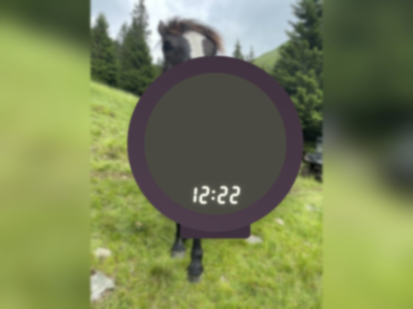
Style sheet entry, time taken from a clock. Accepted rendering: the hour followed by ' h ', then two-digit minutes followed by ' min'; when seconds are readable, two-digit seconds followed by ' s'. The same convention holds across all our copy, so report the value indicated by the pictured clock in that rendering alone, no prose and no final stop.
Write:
12 h 22 min
